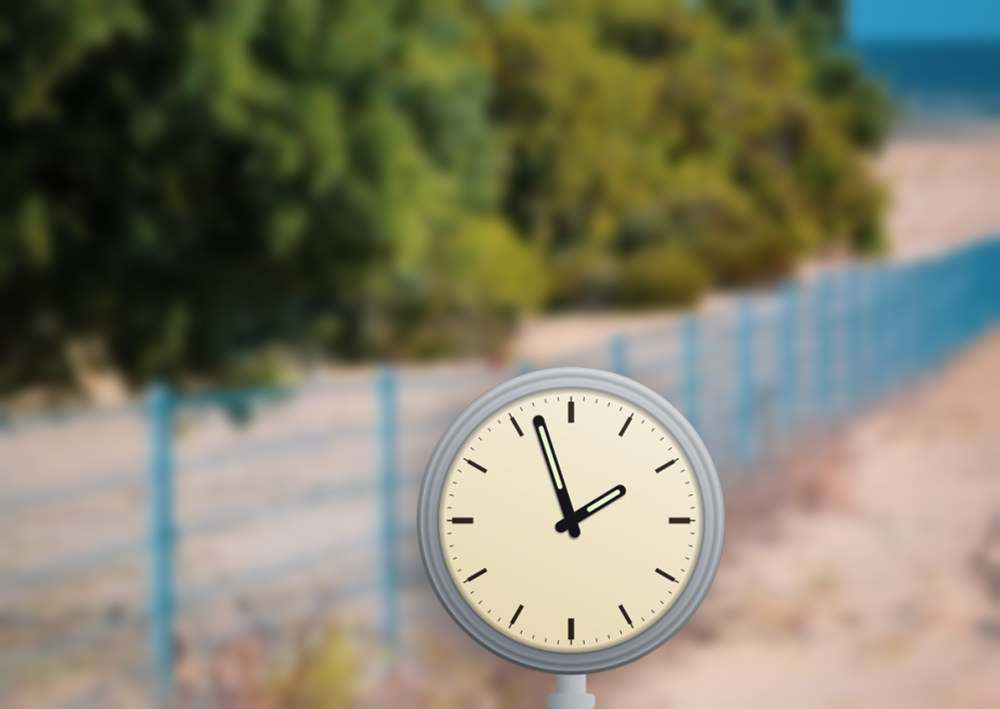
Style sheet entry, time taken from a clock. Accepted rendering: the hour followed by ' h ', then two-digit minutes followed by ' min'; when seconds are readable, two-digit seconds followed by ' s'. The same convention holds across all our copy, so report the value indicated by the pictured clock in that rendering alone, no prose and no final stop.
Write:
1 h 57 min
